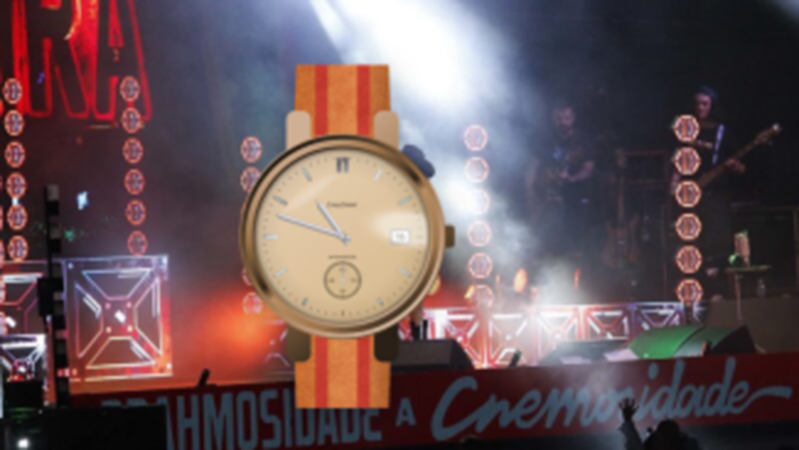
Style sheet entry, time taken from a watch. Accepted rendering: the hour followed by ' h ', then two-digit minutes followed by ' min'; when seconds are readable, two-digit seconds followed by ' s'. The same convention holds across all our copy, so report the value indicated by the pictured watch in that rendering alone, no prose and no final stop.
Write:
10 h 48 min
